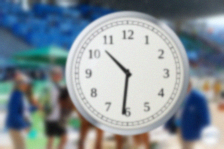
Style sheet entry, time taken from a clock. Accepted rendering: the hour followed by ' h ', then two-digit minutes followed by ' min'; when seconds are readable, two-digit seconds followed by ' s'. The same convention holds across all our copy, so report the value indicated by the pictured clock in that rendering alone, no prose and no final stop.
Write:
10 h 31 min
